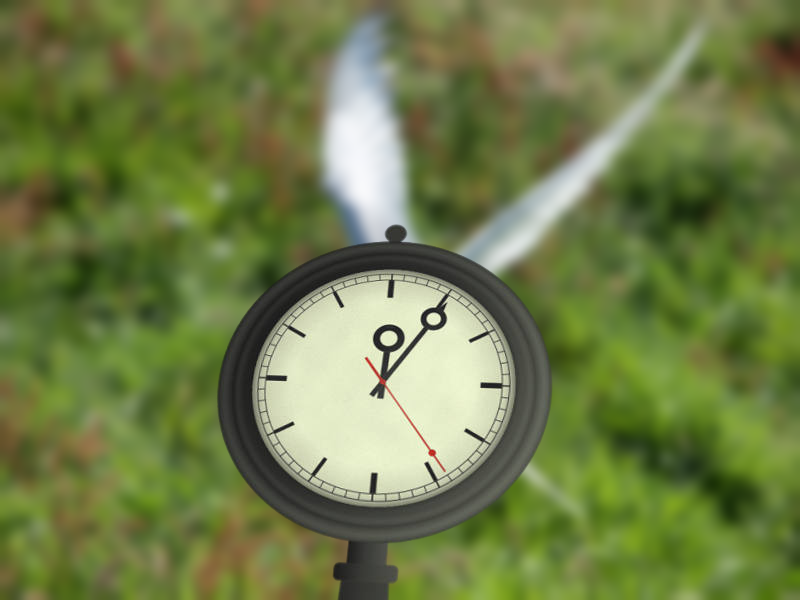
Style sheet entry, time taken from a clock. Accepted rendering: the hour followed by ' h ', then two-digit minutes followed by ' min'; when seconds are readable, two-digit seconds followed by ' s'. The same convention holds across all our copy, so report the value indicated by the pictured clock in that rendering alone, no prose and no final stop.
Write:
12 h 05 min 24 s
